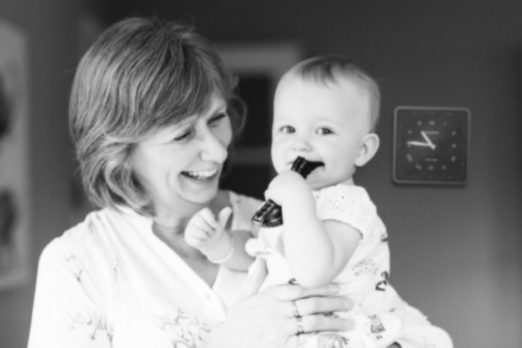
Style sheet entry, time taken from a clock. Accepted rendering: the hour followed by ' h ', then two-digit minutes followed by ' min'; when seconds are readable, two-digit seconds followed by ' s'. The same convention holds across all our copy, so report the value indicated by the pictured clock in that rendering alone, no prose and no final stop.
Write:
10 h 46 min
